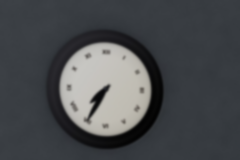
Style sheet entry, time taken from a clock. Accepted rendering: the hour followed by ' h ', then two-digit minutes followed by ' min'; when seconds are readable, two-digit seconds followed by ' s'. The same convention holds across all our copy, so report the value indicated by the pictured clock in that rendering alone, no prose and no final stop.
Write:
7 h 35 min
